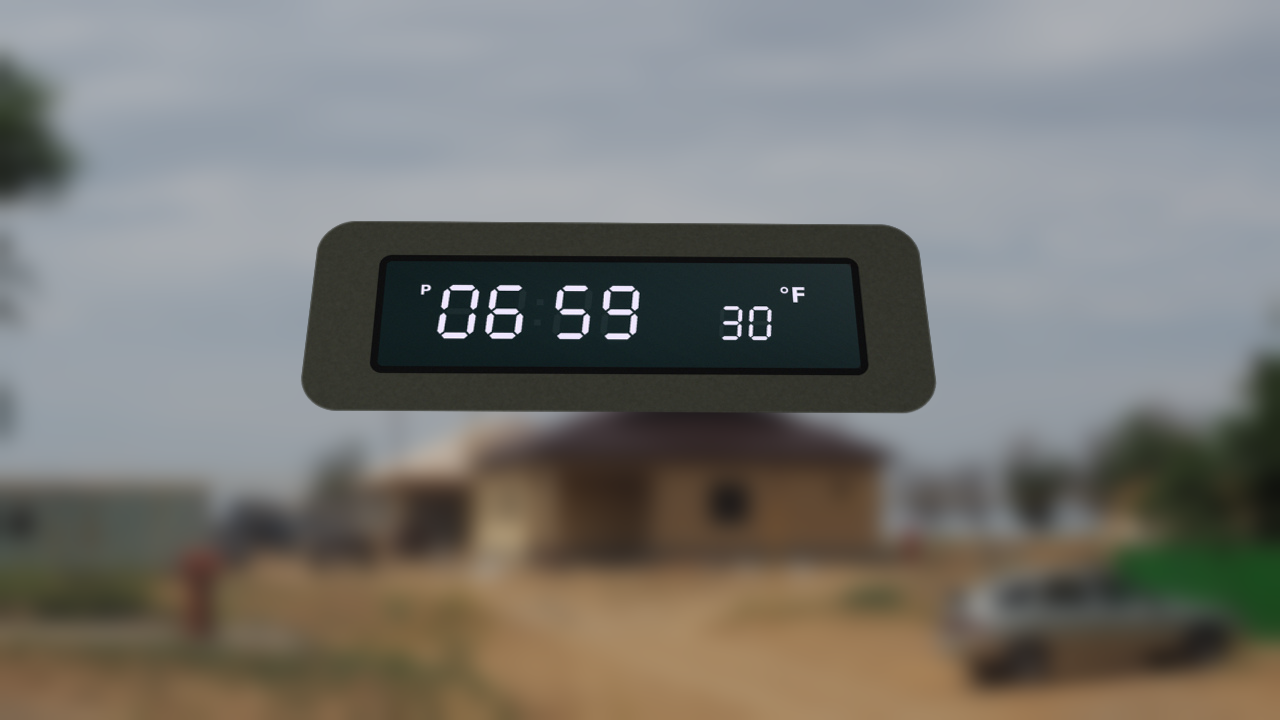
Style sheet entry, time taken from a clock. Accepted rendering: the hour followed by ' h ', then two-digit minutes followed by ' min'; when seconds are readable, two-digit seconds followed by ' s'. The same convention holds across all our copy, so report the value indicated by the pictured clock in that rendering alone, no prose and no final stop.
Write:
6 h 59 min
